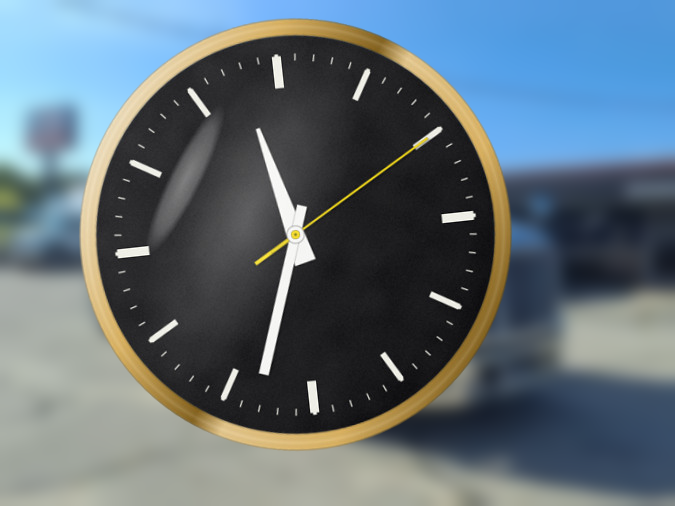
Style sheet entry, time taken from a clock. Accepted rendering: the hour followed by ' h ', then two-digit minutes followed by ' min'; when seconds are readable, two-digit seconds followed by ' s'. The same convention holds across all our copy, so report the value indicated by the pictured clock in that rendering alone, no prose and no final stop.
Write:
11 h 33 min 10 s
